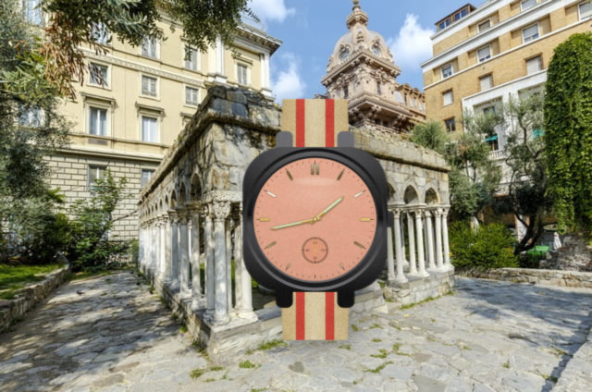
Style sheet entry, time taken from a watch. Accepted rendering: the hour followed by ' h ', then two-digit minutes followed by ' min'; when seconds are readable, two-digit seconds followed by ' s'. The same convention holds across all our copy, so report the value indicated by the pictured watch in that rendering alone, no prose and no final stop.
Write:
1 h 43 min
